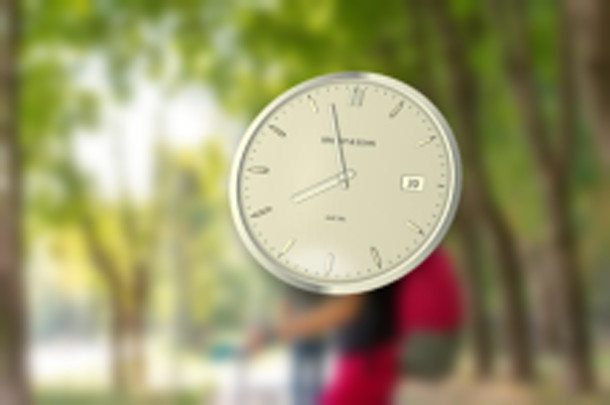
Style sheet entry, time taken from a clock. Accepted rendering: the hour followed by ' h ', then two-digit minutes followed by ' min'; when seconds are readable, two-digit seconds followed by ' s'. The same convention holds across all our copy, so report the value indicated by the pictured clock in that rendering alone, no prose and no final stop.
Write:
7 h 57 min
